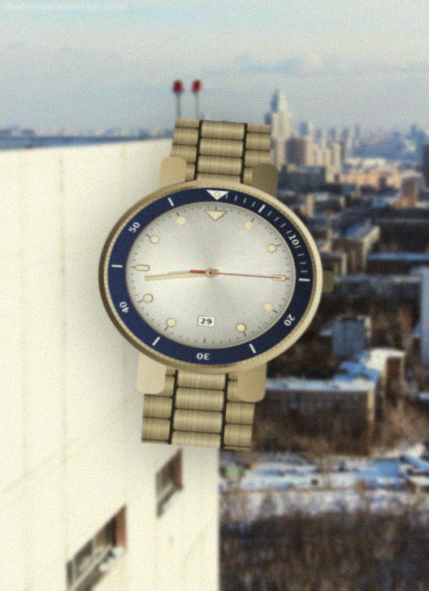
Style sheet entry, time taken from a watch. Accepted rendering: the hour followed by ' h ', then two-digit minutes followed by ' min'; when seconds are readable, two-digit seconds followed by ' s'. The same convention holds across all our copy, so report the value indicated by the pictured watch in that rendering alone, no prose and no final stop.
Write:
8 h 43 min 15 s
